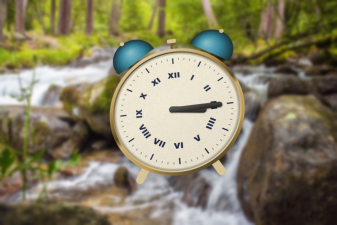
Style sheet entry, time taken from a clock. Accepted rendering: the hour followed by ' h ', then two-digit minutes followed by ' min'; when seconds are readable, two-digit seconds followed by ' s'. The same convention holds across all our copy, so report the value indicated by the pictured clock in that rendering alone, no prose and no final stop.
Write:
3 h 15 min
